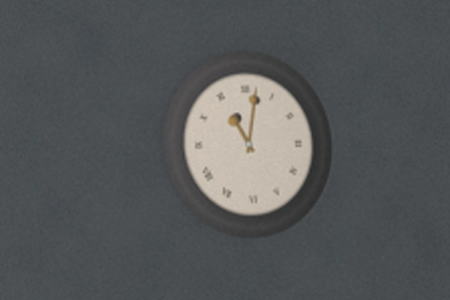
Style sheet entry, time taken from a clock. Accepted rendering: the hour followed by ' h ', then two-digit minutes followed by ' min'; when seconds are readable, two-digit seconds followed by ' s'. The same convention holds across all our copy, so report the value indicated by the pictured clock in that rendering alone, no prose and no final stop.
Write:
11 h 02 min
